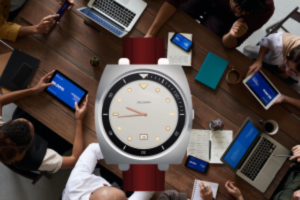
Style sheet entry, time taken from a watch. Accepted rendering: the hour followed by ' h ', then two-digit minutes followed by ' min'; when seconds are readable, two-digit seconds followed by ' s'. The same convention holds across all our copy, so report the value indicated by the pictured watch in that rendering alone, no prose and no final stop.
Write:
9 h 44 min
